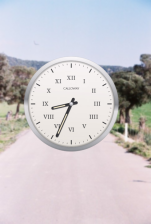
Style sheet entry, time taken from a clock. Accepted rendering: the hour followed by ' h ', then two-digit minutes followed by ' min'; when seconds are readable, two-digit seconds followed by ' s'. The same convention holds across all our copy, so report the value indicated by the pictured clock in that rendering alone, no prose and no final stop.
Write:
8 h 34 min
